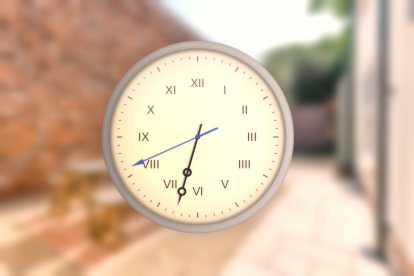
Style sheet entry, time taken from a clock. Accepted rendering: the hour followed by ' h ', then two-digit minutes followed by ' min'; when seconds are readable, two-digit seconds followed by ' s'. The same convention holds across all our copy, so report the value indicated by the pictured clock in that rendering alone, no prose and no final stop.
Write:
6 h 32 min 41 s
